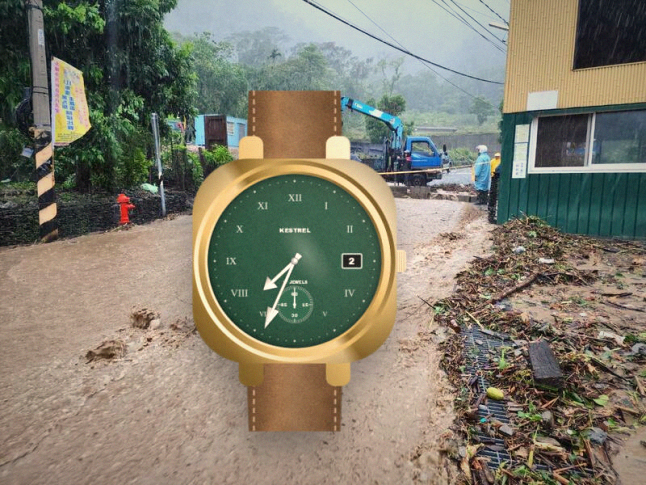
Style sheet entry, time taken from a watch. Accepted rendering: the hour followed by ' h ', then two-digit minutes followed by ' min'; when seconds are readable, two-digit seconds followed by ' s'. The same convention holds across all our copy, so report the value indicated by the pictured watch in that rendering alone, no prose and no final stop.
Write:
7 h 34 min
